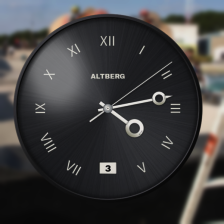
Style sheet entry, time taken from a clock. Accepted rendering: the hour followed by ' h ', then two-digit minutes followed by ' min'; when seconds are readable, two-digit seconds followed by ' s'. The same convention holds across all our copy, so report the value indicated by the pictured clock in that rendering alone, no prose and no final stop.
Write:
4 h 13 min 09 s
